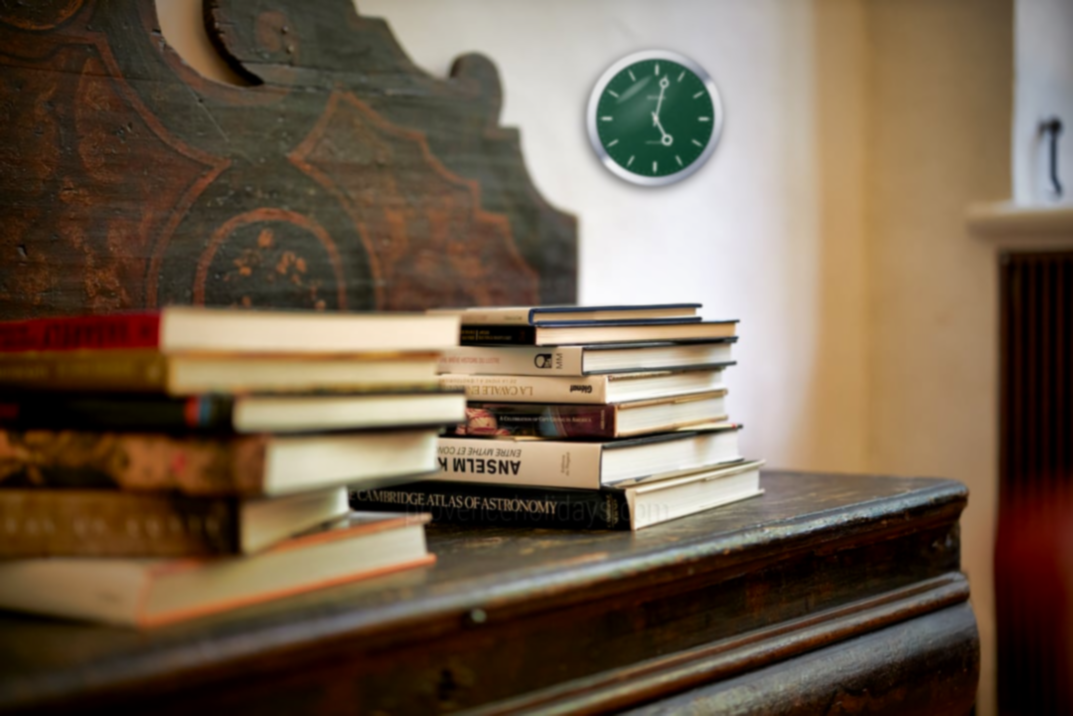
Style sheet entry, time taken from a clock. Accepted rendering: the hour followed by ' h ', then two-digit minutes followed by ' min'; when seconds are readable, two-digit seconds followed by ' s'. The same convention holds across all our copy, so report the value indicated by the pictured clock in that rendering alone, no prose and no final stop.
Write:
5 h 02 min
